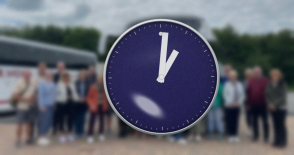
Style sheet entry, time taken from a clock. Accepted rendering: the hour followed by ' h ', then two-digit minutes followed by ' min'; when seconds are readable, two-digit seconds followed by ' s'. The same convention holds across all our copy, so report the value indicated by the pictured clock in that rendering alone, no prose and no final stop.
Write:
1 h 01 min
